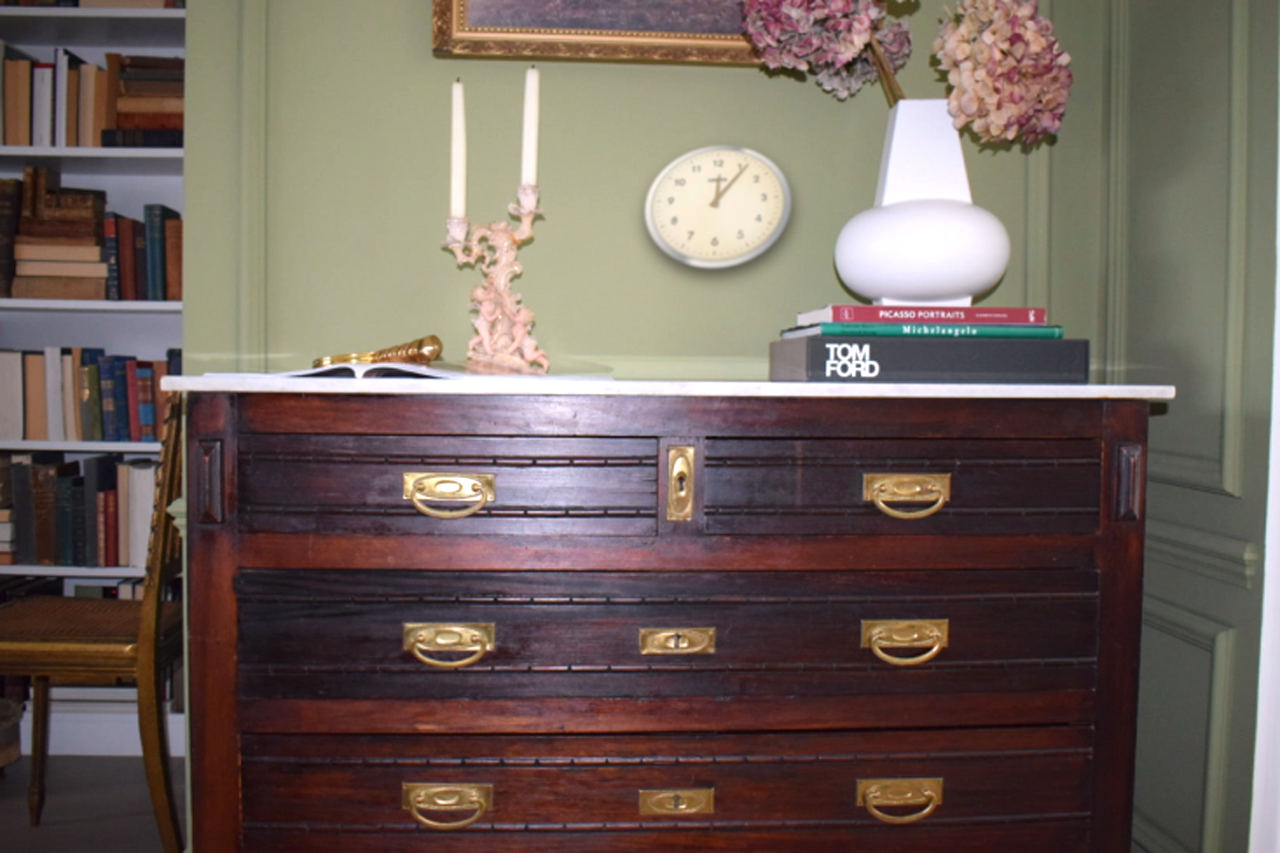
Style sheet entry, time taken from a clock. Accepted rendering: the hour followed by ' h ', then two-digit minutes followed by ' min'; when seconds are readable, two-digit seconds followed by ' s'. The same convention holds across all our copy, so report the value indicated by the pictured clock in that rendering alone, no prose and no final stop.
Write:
12 h 06 min
